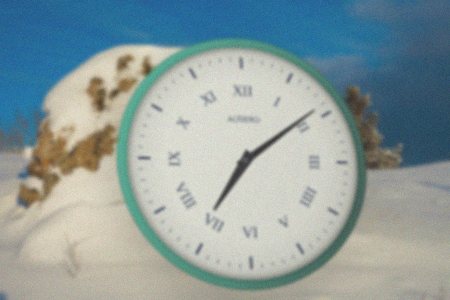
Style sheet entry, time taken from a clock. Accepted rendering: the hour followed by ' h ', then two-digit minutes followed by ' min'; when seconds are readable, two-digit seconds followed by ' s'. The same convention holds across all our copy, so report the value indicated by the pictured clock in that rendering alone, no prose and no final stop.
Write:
7 h 09 min
